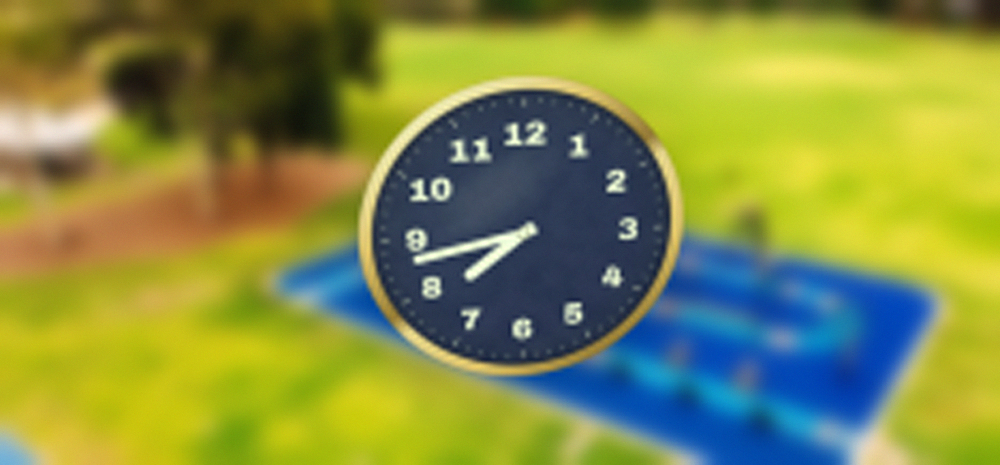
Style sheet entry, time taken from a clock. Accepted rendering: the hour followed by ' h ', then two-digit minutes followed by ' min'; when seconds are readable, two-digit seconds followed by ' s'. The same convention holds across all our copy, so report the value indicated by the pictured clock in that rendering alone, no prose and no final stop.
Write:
7 h 43 min
